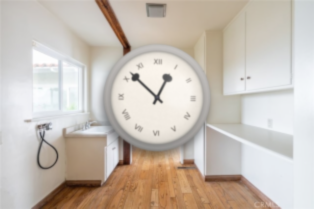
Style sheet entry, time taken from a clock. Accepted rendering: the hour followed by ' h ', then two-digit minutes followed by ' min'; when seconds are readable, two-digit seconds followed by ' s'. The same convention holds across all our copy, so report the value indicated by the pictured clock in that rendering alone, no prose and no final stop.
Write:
12 h 52 min
